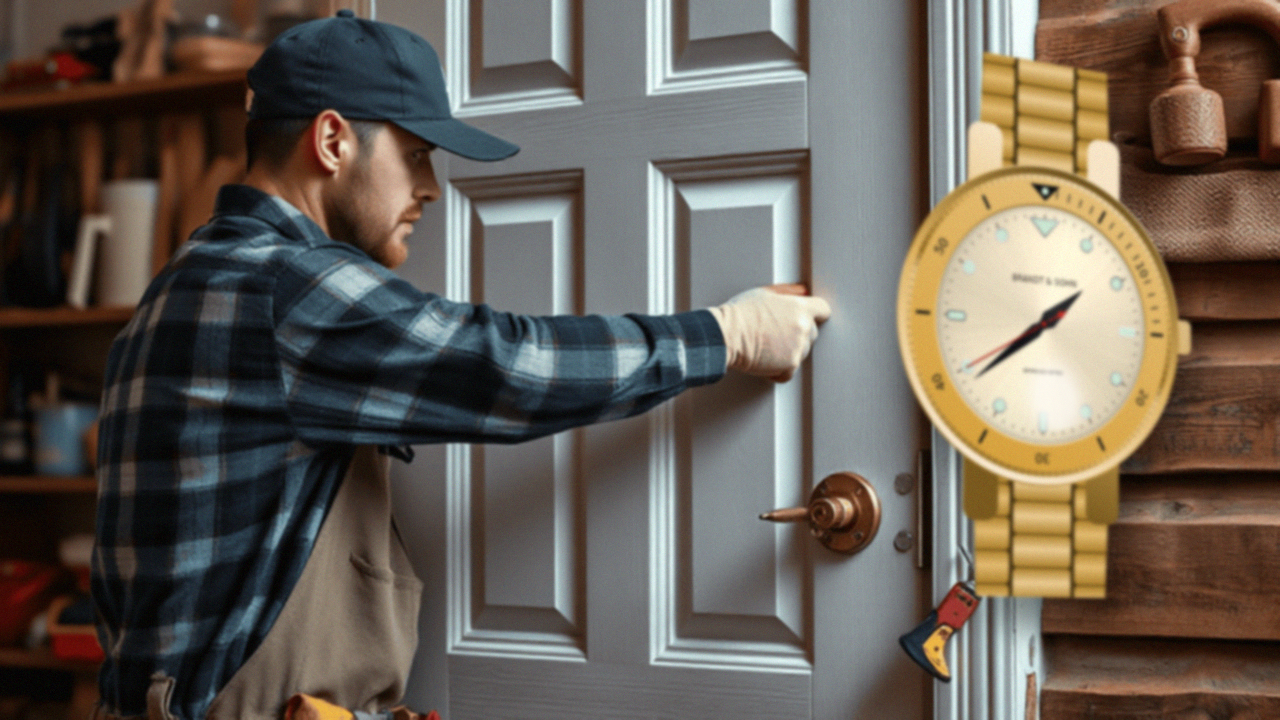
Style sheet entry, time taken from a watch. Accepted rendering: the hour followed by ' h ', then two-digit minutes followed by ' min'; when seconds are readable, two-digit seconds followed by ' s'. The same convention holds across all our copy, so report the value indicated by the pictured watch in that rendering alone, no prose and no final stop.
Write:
1 h 38 min 40 s
